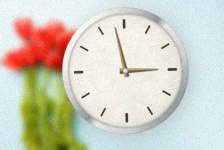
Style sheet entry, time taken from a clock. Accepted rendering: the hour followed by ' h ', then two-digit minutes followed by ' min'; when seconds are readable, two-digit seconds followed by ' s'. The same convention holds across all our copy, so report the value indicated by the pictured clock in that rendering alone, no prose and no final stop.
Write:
2 h 58 min
